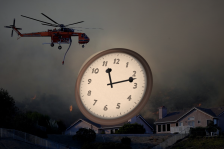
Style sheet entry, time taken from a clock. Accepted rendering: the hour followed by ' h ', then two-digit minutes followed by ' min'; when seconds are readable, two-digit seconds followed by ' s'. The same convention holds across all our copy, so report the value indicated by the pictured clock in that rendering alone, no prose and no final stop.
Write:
11 h 12 min
